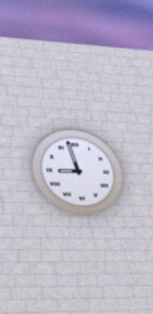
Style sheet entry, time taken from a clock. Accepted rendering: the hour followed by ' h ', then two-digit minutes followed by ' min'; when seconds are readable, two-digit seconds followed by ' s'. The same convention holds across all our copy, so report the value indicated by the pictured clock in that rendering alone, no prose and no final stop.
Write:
8 h 58 min
